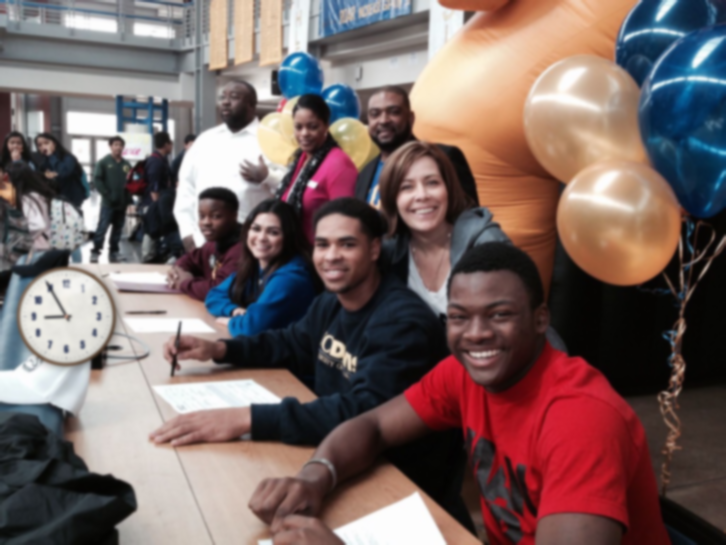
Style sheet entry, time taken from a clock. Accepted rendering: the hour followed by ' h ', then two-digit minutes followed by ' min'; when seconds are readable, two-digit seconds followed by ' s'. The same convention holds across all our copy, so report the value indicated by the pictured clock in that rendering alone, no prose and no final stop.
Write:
8 h 55 min
